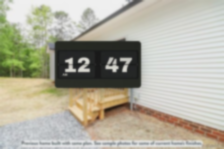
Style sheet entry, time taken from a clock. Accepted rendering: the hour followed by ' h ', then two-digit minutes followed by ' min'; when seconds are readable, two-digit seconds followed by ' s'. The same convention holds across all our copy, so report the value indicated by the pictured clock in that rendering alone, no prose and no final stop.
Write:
12 h 47 min
